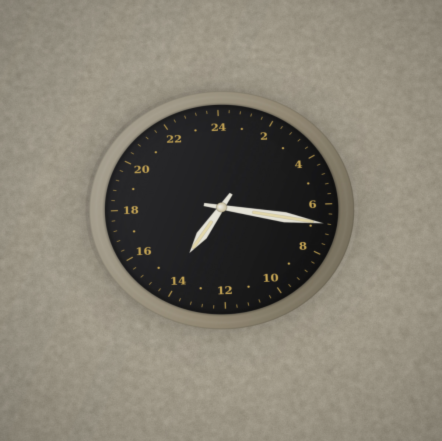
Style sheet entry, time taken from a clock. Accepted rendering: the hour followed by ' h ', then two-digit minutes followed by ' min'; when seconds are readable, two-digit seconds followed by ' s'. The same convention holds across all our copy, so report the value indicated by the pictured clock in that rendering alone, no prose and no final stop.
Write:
14 h 17 min
